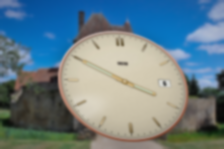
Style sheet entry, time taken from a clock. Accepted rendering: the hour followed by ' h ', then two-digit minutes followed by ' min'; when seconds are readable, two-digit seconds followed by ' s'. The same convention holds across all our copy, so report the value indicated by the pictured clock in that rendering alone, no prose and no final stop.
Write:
3 h 50 min
